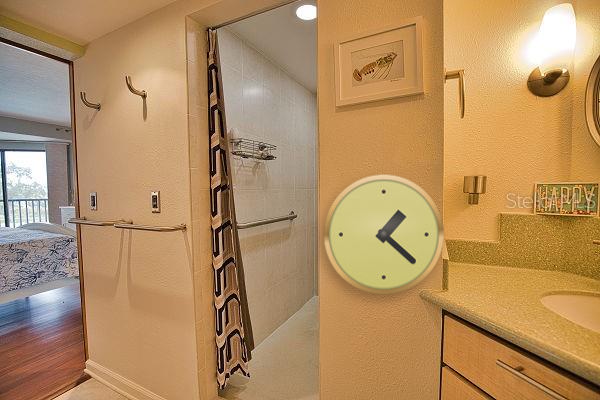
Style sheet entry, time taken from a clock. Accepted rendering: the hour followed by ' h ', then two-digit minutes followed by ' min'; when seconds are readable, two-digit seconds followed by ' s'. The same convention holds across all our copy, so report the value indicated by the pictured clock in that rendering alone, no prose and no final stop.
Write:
1 h 22 min
